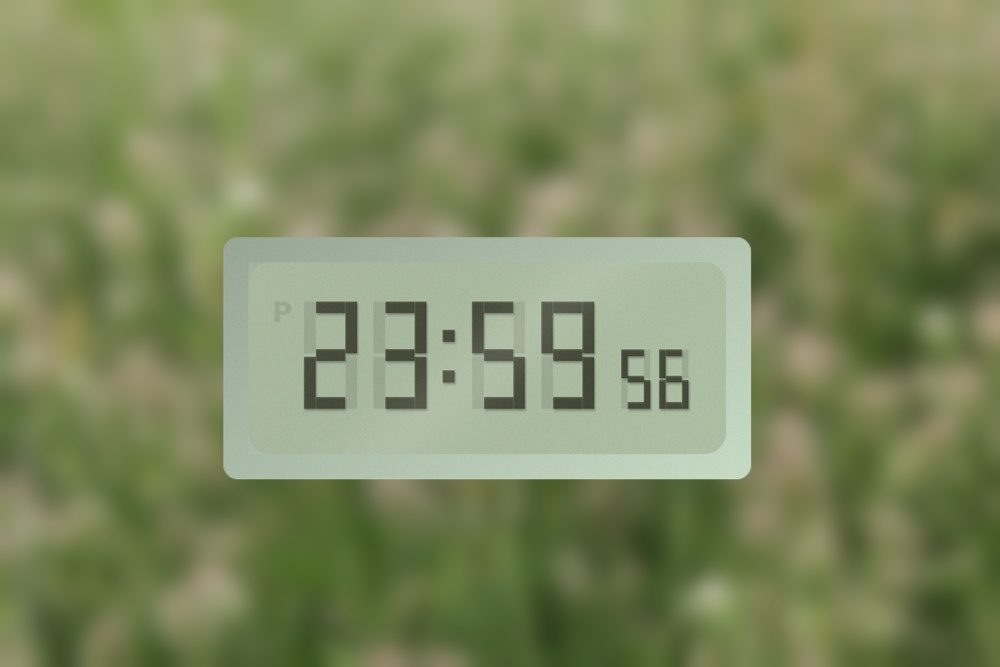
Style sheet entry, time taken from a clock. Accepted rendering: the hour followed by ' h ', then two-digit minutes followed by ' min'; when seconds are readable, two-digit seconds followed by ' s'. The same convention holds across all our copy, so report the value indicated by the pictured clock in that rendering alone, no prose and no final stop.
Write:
23 h 59 min 56 s
